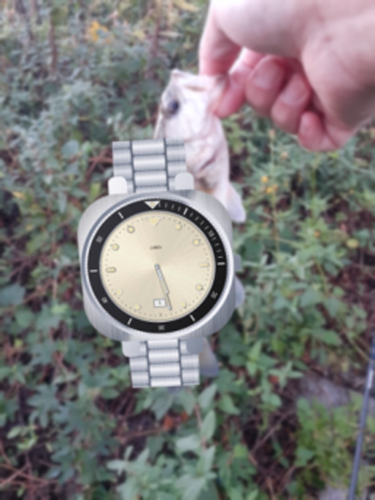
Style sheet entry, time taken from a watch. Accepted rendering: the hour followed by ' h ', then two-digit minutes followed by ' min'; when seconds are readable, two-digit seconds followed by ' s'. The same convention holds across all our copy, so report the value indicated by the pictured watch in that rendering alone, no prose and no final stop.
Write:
5 h 28 min
